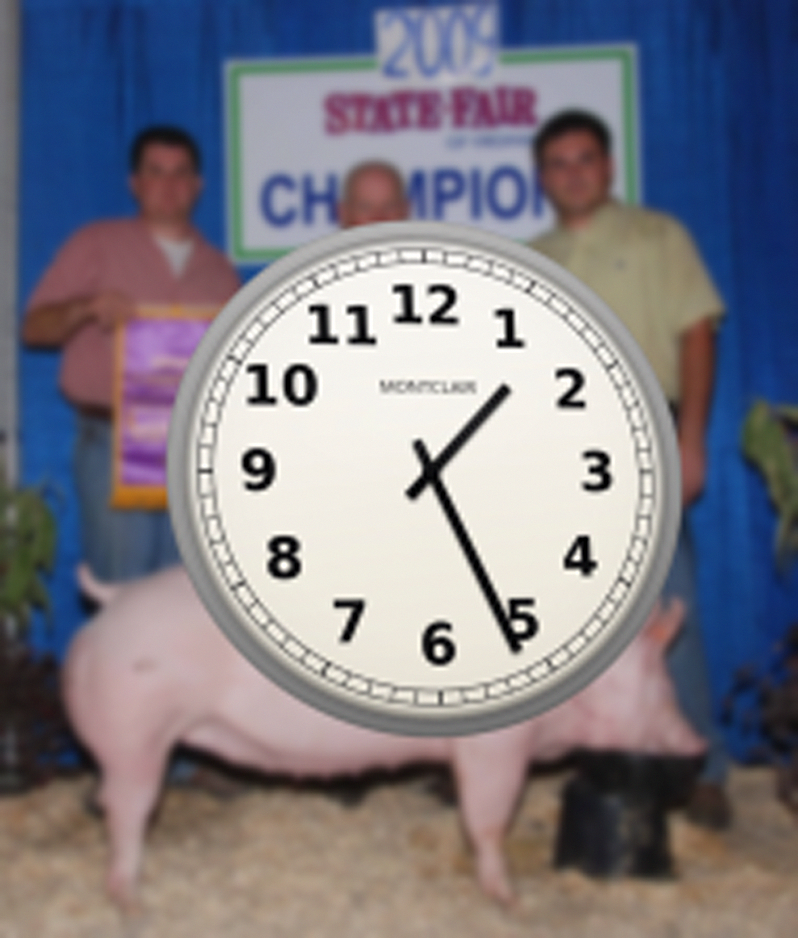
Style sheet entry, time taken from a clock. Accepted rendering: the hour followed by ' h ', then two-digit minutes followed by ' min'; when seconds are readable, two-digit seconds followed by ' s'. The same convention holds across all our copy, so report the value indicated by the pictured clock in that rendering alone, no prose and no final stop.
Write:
1 h 26 min
